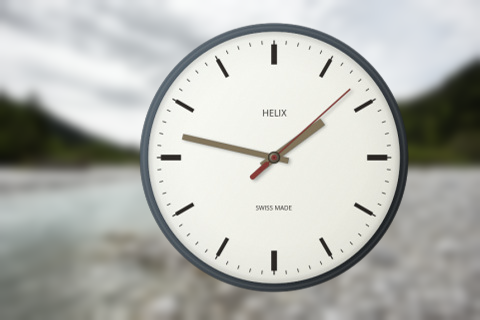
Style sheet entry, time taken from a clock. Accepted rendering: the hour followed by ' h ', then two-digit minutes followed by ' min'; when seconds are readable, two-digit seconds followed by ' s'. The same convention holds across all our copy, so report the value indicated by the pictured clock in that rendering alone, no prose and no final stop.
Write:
1 h 47 min 08 s
